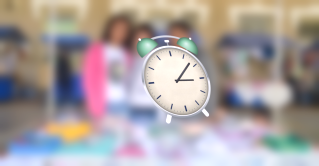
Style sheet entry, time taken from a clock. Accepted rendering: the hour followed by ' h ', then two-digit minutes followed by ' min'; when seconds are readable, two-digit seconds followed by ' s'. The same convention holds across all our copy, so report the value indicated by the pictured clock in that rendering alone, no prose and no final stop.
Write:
3 h 08 min
